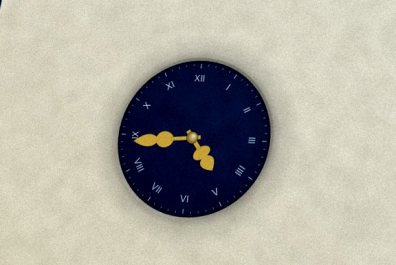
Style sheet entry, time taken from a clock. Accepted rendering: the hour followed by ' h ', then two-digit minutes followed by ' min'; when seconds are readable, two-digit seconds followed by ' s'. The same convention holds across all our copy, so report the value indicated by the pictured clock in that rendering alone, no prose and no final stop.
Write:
4 h 44 min
